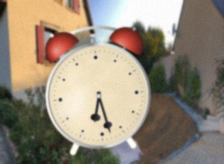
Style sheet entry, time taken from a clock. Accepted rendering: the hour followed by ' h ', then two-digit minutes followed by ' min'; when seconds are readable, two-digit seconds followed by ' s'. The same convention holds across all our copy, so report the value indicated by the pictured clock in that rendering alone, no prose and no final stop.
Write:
6 h 28 min
